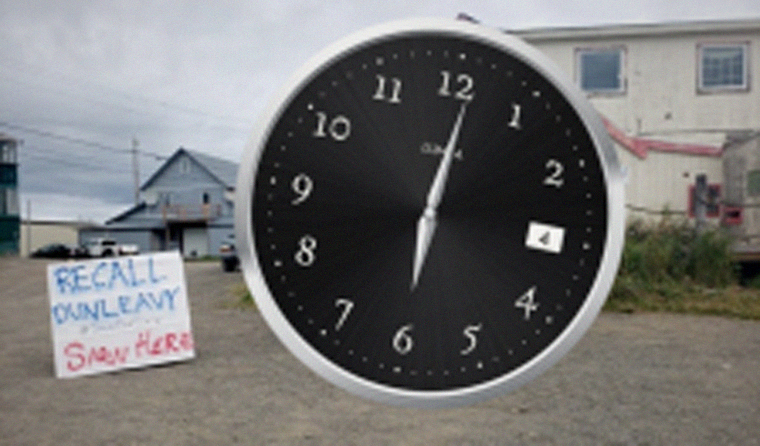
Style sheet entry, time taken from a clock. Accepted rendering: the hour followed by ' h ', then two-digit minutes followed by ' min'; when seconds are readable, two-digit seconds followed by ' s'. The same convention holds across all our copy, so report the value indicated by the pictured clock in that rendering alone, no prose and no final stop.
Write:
6 h 01 min
